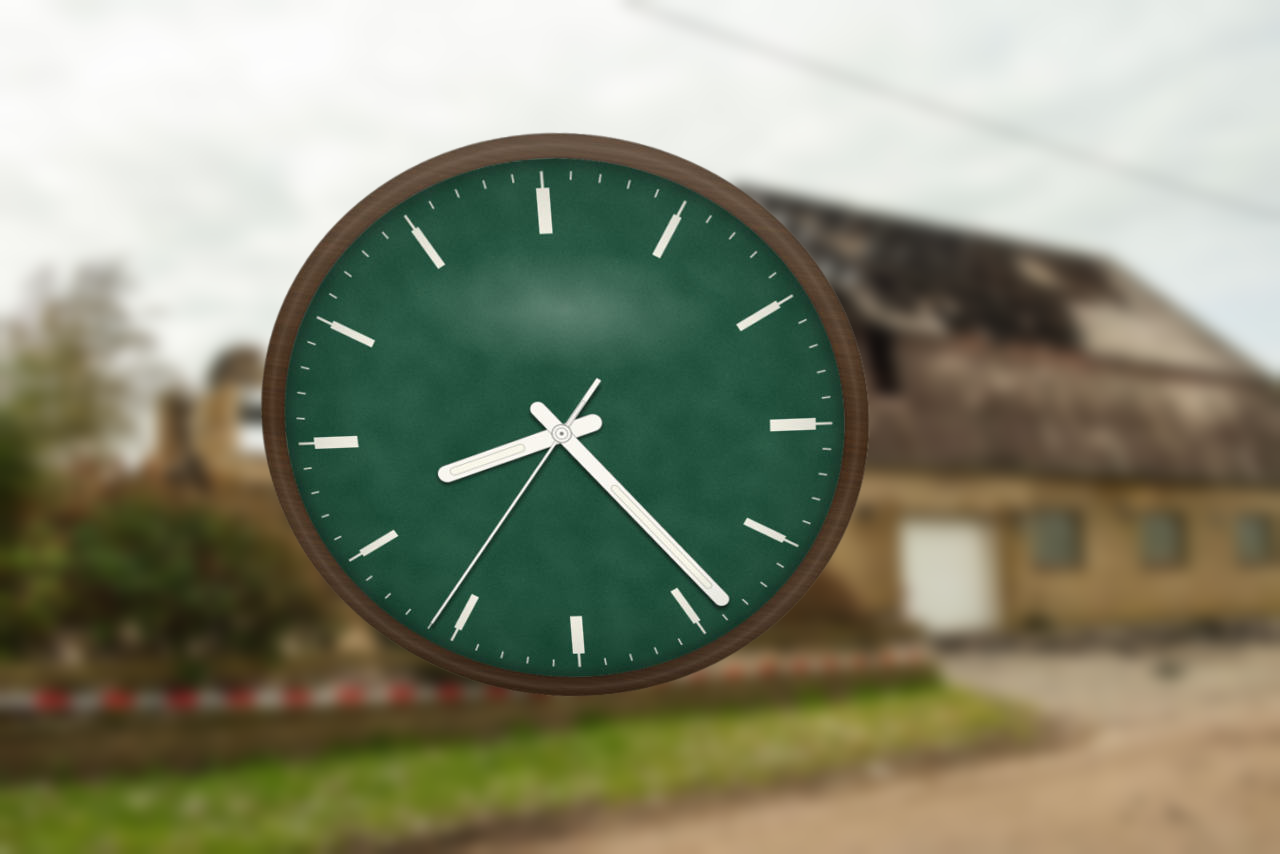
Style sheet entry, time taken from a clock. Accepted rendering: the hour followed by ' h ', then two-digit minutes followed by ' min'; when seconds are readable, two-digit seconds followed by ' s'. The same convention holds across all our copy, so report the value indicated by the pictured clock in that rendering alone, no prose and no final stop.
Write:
8 h 23 min 36 s
